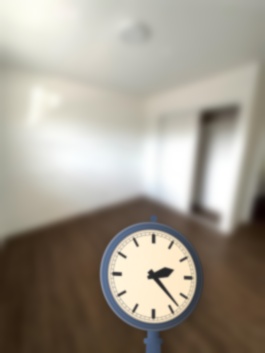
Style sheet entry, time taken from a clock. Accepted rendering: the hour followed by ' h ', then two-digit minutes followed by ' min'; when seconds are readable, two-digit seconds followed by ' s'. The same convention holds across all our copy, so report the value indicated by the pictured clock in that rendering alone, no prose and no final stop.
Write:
2 h 23 min
